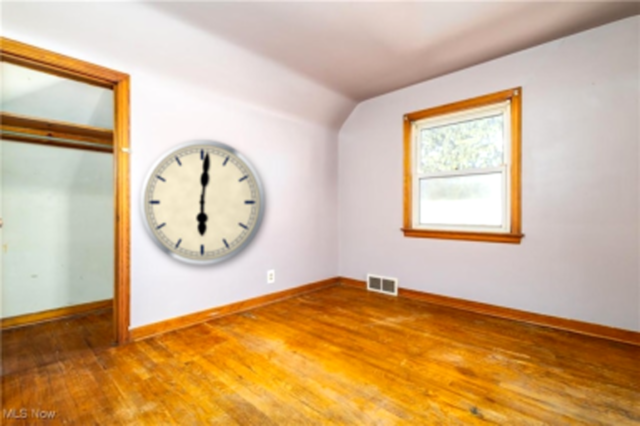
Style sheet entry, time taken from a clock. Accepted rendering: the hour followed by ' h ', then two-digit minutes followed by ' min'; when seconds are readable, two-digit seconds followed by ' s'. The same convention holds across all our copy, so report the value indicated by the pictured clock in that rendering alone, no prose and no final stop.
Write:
6 h 01 min
